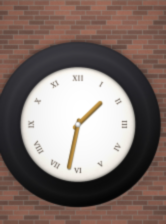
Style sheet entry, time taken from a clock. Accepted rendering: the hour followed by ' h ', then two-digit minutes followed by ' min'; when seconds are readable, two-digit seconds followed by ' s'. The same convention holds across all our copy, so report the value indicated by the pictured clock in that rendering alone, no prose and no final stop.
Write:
1 h 32 min
